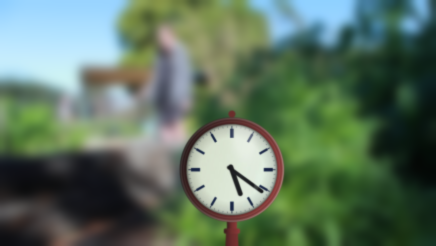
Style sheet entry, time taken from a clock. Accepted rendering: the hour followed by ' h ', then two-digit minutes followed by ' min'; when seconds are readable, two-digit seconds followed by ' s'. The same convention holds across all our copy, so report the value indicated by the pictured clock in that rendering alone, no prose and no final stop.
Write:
5 h 21 min
